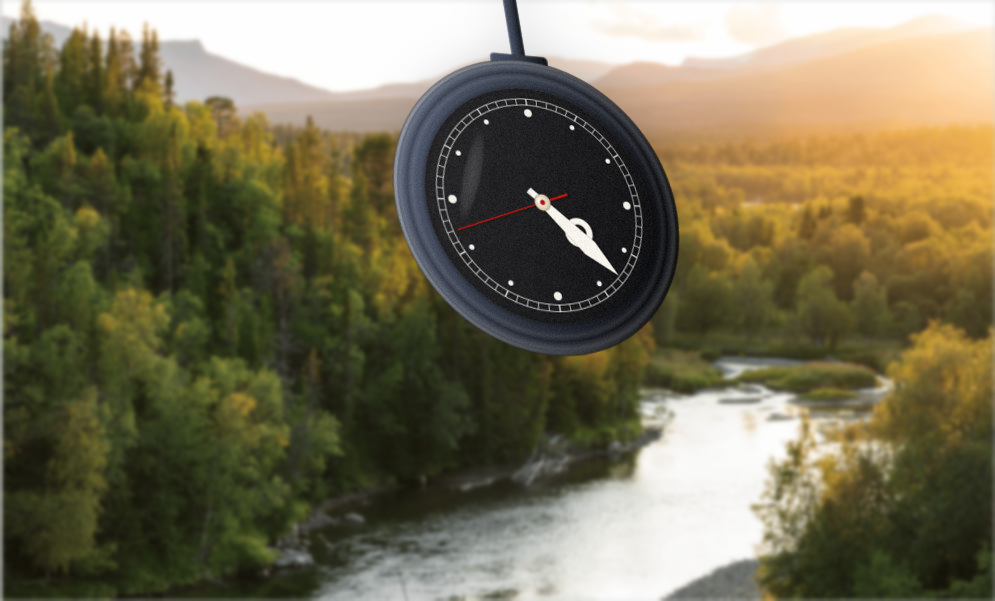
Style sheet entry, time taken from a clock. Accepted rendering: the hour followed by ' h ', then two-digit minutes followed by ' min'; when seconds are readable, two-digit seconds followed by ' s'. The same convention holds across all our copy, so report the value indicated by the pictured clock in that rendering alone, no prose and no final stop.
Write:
4 h 22 min 42 s
